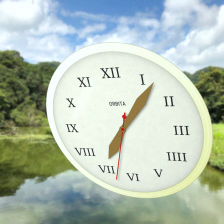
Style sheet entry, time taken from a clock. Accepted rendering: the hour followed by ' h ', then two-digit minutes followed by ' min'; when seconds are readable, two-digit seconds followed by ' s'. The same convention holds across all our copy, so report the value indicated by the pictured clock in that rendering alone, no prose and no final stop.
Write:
7 h 06 min 33 s
